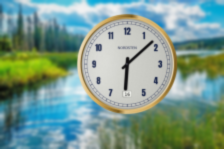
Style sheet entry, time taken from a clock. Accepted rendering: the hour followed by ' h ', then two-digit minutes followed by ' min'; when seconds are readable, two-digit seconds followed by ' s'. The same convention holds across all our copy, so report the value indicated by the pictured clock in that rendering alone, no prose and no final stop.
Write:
6 h 08 min
